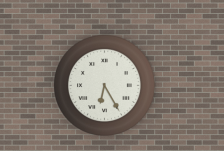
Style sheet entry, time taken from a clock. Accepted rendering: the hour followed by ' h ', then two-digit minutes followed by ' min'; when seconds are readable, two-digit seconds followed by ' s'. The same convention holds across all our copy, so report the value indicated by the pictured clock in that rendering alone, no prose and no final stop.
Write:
6 h 25 min
